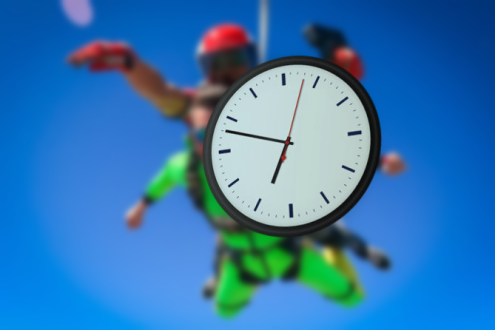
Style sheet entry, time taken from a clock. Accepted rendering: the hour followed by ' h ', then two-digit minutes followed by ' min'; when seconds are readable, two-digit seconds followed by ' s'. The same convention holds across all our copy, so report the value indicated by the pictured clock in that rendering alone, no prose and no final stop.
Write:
6 h 48 min 03 s
